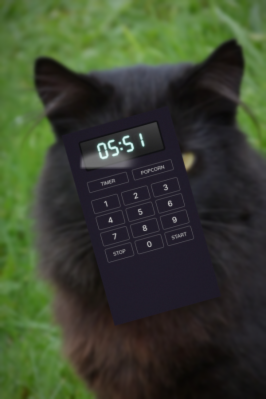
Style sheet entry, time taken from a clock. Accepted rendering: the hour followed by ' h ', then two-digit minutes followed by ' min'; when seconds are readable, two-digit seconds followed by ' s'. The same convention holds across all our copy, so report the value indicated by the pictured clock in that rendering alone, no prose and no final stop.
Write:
5 h 51 min
